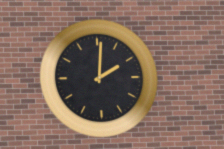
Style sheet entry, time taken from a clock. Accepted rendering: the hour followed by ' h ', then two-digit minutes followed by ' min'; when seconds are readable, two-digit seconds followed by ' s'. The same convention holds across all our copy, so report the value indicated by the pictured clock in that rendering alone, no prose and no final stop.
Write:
2 h 01 min
